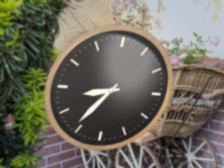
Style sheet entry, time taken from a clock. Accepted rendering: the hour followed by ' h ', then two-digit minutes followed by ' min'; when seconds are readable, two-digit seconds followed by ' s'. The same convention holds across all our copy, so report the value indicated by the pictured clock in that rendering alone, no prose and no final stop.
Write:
8 h 36 min
